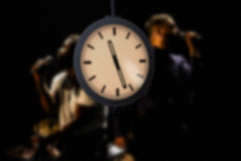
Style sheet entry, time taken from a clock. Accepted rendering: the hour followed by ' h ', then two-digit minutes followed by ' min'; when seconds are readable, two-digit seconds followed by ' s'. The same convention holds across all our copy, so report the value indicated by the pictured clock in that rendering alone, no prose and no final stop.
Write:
11 h 27 min
